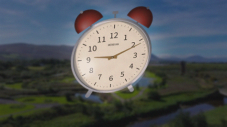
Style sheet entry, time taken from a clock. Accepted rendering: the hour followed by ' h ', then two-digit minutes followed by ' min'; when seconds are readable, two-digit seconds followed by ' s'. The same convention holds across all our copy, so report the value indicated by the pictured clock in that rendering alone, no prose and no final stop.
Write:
9 h 11 min
